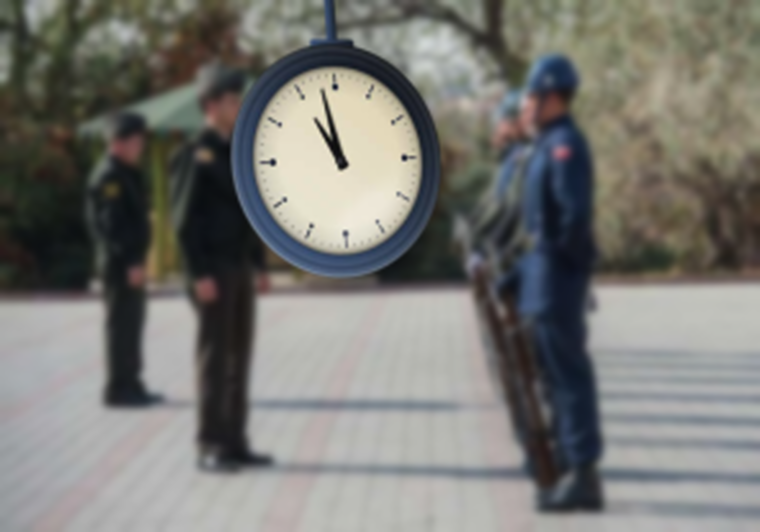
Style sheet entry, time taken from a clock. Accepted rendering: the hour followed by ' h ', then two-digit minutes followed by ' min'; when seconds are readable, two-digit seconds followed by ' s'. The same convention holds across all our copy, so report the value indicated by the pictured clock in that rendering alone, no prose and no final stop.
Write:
10 h 58 min
